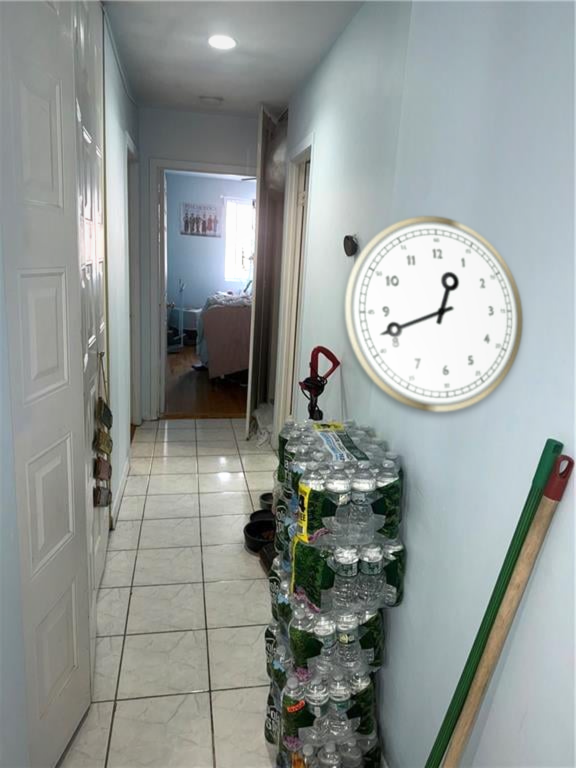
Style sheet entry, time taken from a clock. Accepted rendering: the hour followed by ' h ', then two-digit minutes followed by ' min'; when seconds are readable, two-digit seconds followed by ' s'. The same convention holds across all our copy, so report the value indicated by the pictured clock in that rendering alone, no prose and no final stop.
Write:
12 h 42 min
